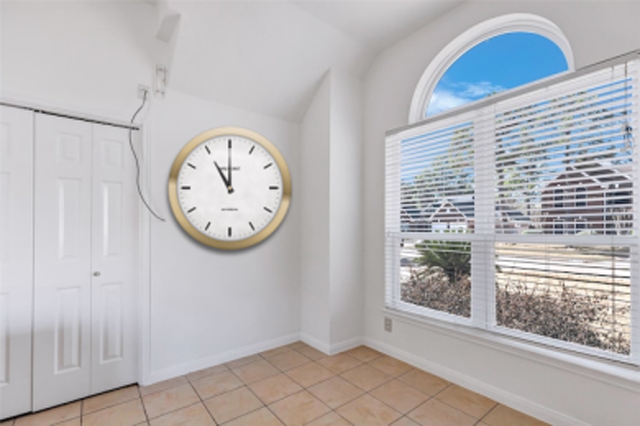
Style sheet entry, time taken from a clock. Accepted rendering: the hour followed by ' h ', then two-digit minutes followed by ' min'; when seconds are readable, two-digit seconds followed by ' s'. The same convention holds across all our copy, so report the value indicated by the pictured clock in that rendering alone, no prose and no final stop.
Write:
11 h 00 min
